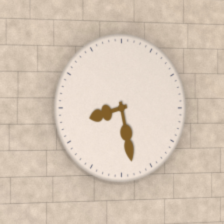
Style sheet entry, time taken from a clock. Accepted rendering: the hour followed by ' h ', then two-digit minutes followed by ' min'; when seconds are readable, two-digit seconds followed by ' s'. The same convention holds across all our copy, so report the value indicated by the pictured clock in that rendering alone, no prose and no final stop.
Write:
8 h 28 min
